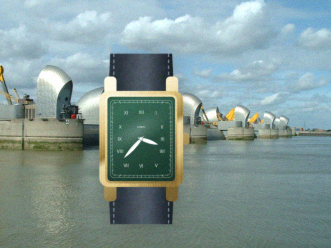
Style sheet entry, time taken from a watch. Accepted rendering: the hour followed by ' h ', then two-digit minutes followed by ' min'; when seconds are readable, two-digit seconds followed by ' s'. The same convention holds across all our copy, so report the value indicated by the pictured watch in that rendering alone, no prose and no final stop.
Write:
3 h 37 min
